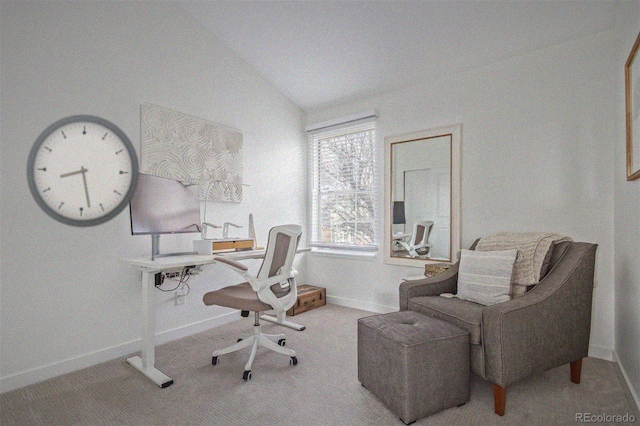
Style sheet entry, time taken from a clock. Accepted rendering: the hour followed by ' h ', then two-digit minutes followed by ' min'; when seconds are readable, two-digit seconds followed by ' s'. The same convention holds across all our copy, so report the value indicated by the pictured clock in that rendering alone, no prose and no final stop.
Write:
8 h 28 min
